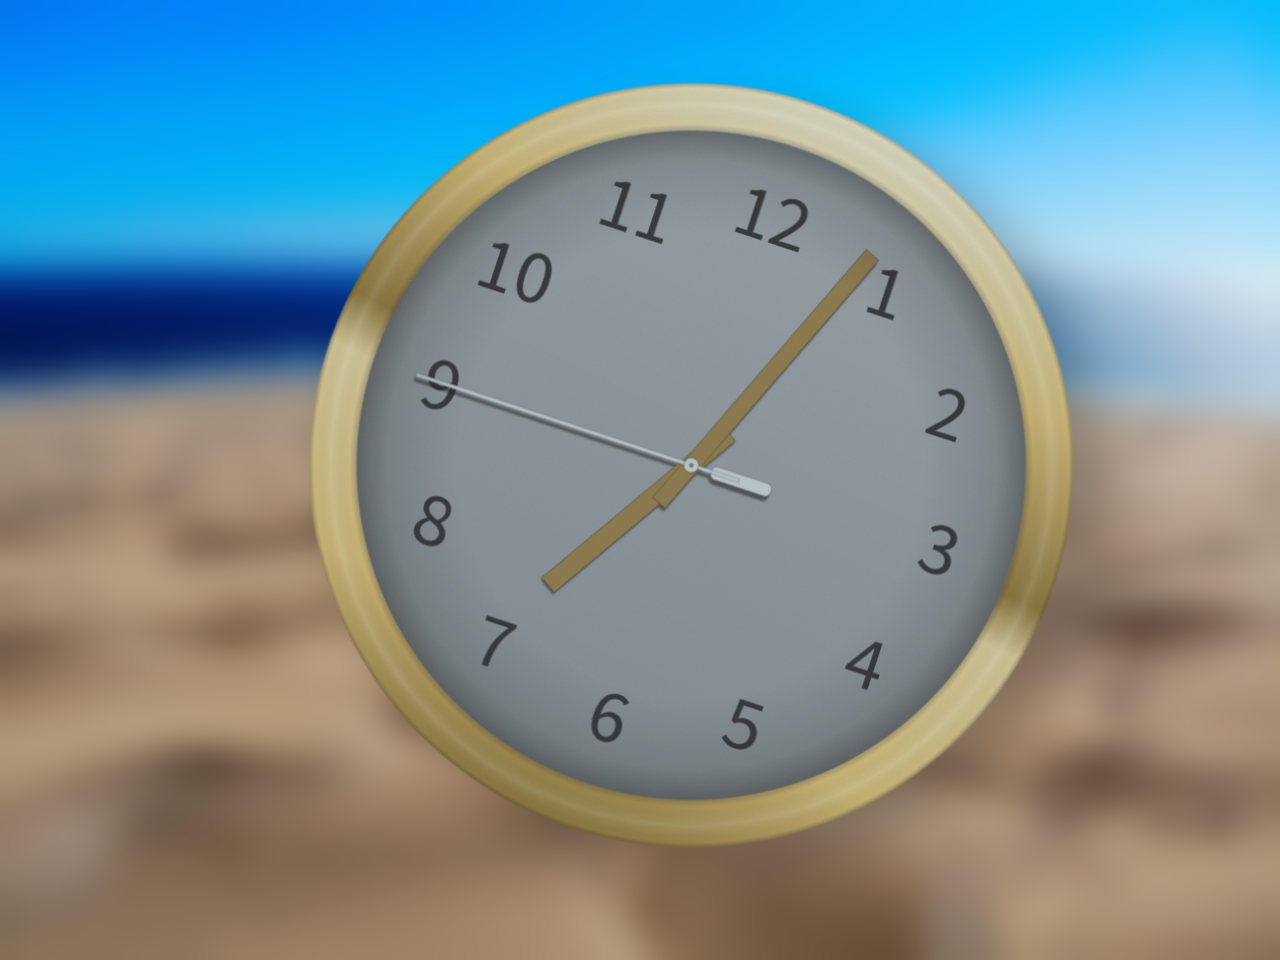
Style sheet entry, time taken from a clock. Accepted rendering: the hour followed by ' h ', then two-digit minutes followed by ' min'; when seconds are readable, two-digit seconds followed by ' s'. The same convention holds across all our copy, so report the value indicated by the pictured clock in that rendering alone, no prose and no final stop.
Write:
7 h 03 min 45 s
